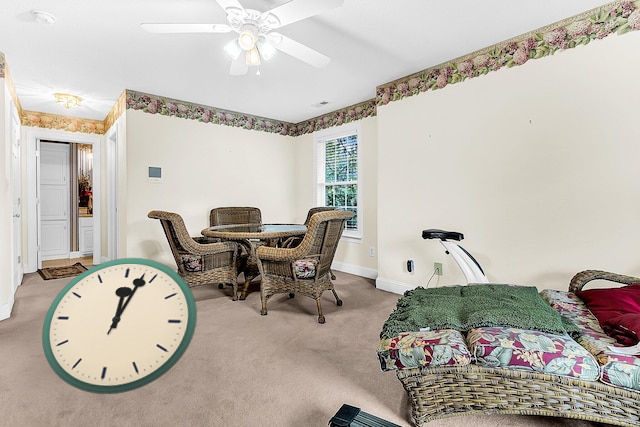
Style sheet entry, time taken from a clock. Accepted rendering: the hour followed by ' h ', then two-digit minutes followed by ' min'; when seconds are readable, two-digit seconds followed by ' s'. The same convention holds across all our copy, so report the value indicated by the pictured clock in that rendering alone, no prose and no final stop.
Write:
12 h 03 min 03 s
